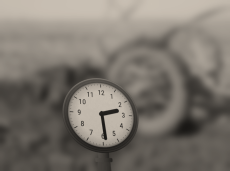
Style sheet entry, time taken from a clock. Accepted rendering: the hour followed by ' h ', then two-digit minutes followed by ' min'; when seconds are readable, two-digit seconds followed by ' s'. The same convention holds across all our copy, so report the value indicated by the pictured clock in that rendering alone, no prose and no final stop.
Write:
2 h 29 min
